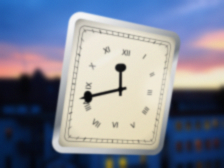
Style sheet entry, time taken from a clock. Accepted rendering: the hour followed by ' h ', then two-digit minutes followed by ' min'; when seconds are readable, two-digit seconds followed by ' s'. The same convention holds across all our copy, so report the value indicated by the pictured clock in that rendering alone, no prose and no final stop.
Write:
11 h 42 min
